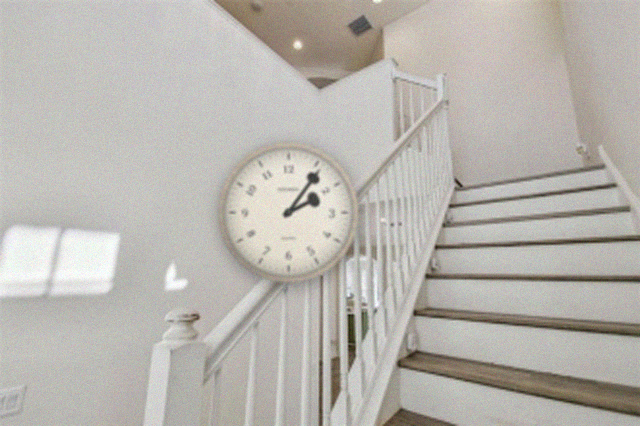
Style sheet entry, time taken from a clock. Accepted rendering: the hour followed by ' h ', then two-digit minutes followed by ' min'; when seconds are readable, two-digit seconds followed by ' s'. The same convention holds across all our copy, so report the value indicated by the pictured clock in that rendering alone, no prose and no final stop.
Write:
2 h 06 min
